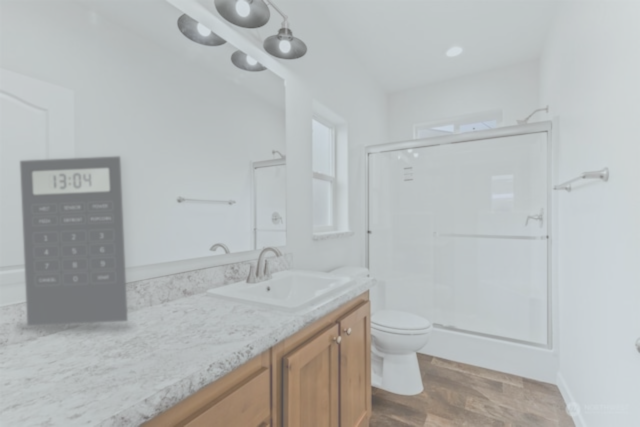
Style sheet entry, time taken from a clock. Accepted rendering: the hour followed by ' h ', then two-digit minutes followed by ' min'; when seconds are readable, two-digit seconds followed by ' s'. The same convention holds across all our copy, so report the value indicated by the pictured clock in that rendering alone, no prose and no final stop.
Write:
13 h 04 min
